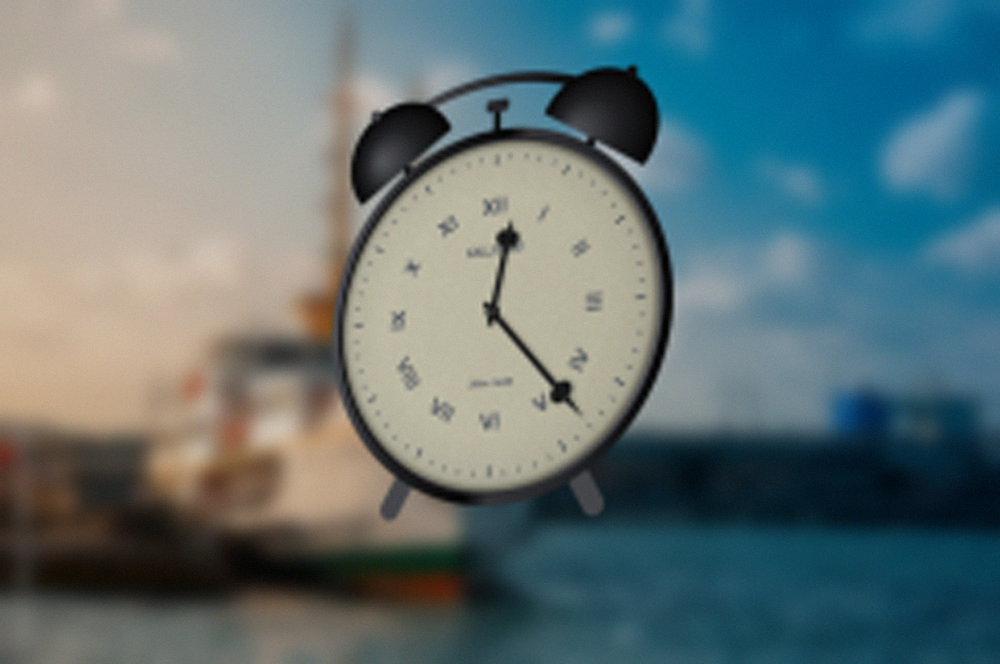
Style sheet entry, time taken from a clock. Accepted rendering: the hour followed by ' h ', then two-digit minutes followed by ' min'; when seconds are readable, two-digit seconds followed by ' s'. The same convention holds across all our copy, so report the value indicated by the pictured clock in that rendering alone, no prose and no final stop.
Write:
12 h 23 min
